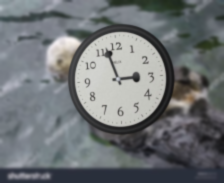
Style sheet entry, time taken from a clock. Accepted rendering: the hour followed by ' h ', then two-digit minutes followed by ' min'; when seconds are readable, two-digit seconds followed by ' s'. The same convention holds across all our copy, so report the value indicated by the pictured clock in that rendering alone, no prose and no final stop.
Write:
2 h 57 min
